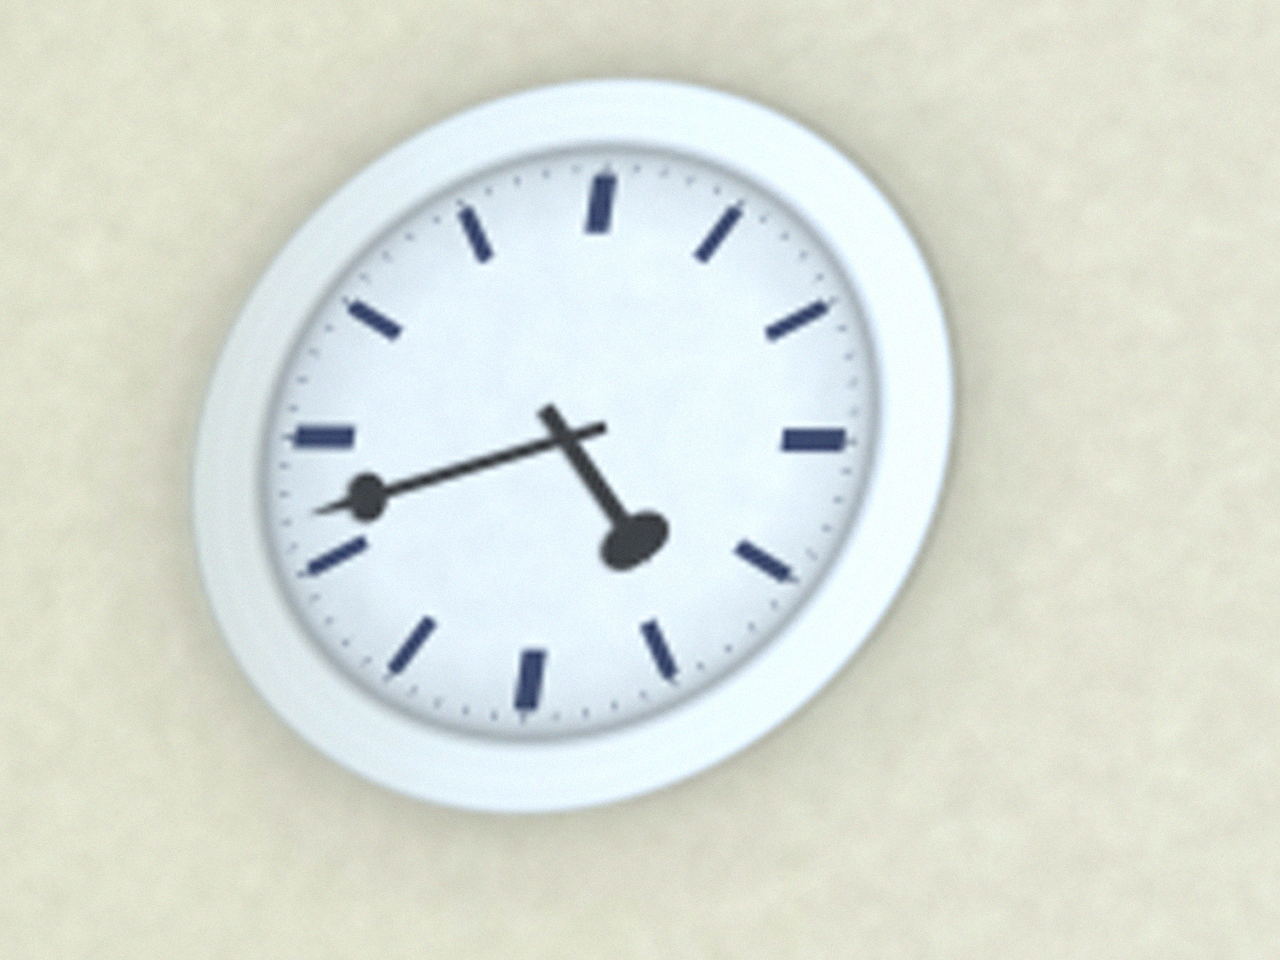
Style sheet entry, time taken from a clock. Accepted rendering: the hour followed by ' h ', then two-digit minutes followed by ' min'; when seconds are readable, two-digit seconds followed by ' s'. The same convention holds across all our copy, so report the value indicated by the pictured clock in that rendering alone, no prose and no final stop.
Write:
4 h 42 min
